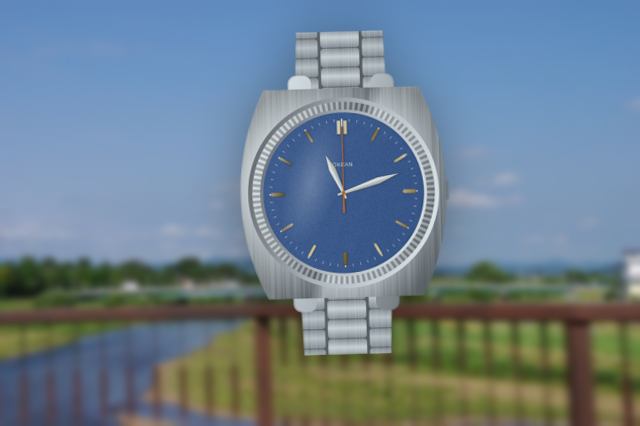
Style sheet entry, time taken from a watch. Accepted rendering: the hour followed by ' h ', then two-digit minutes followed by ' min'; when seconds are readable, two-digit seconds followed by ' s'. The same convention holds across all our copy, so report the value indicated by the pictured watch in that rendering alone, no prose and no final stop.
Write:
11 h 12 min 00 s
